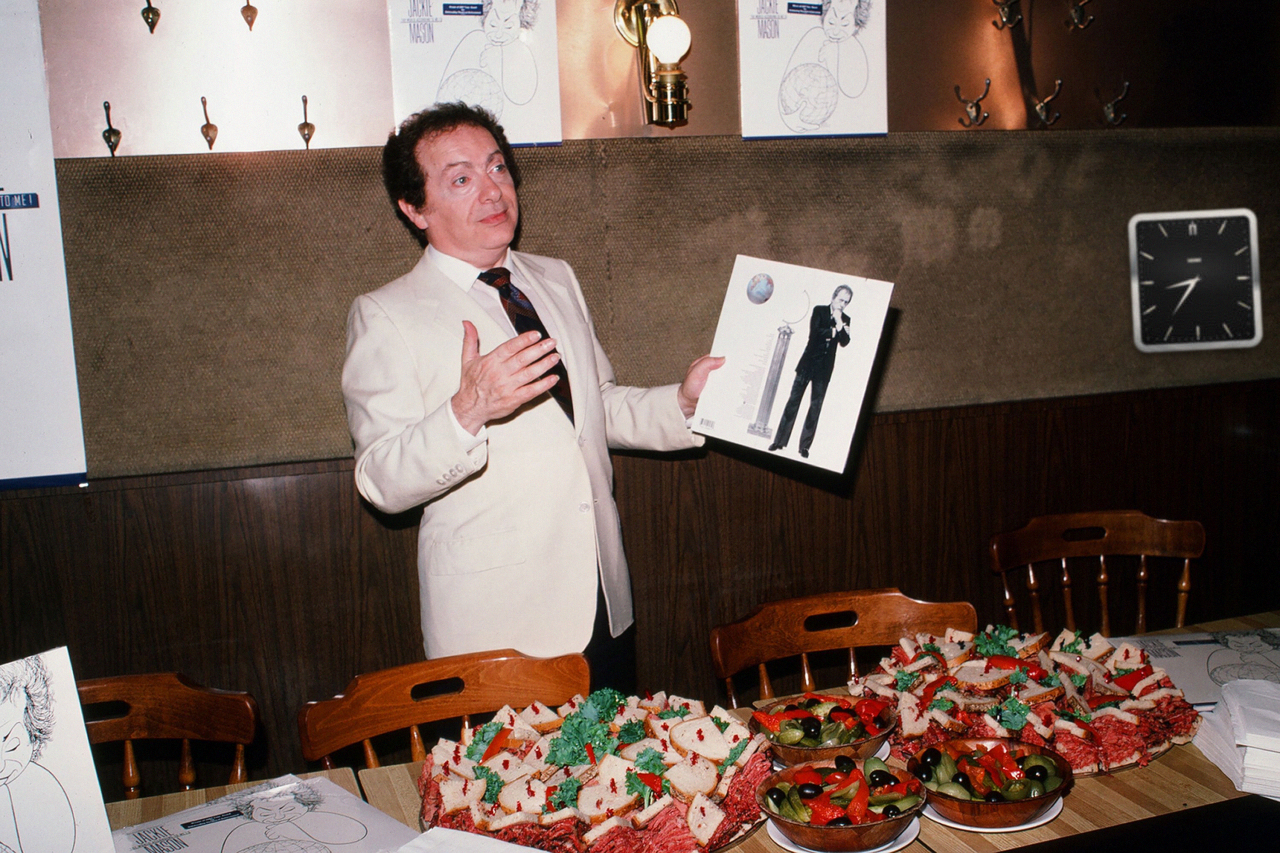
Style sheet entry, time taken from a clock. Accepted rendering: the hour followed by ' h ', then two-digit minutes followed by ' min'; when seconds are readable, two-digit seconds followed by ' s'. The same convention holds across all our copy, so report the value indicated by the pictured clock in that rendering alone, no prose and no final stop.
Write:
8 h 36 min
